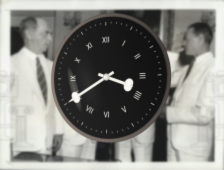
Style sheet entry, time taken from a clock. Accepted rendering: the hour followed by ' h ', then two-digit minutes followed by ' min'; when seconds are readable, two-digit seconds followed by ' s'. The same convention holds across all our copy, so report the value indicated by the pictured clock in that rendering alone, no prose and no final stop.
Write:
3 h 40 min
